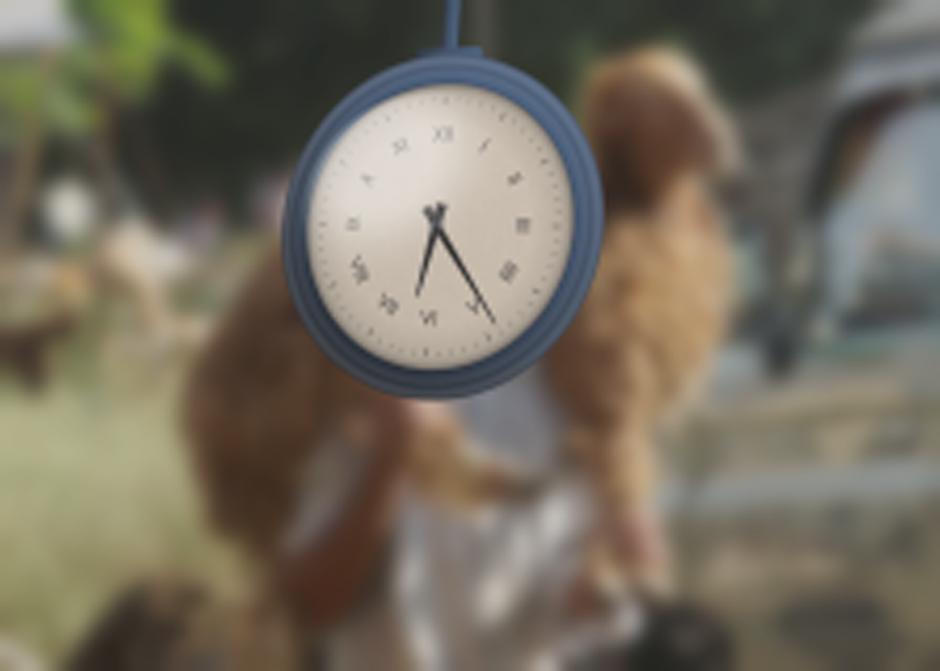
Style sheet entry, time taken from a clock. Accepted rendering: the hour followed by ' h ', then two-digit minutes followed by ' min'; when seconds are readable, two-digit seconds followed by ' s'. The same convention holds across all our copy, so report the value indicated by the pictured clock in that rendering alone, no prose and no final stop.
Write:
6 h 24 min
